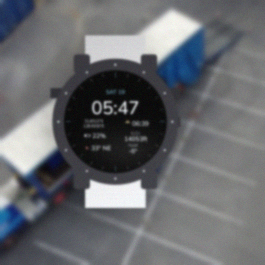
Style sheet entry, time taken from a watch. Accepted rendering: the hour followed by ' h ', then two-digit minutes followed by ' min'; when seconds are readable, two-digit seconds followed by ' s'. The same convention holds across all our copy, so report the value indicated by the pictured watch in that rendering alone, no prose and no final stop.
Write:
5 h 47 min
